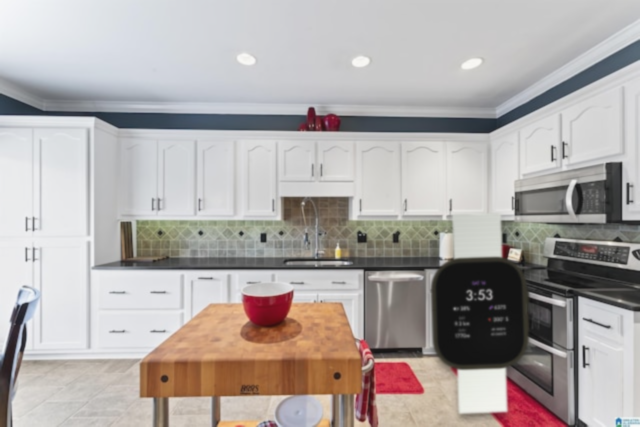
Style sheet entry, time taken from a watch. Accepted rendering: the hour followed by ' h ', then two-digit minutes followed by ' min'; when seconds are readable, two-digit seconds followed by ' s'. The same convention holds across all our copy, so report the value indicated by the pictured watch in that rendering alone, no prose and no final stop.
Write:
3 h 53 min
